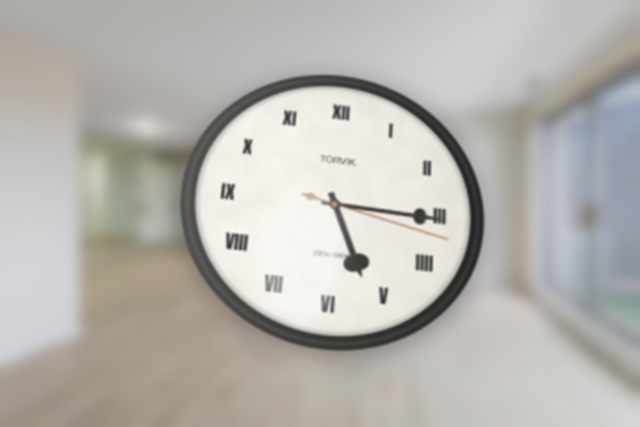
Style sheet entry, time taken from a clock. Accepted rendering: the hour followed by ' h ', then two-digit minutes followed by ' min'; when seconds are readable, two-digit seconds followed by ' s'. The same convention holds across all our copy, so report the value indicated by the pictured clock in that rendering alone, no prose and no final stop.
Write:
5 h 15 min 17 s
